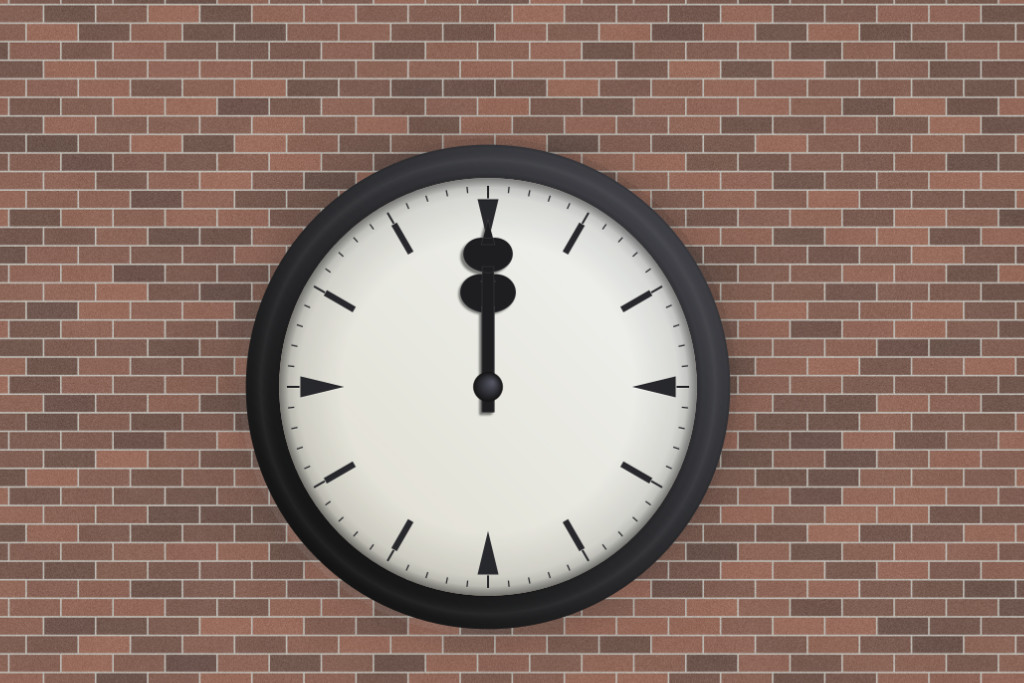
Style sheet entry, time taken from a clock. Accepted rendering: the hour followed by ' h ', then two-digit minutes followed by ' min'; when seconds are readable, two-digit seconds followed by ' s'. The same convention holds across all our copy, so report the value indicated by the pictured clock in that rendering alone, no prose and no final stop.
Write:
12 h 00 min
